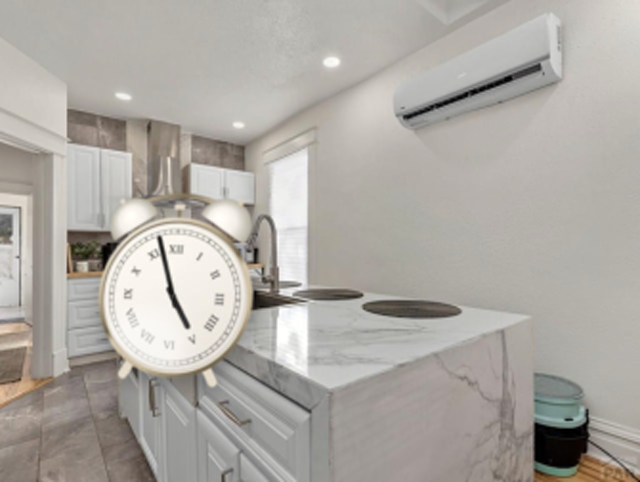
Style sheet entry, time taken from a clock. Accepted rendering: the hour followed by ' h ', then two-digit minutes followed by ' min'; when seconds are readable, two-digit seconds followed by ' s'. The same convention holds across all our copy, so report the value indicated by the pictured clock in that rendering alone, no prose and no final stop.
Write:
4 h 57 min
